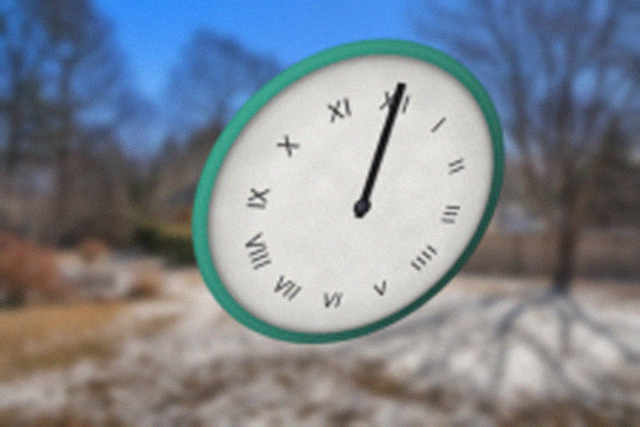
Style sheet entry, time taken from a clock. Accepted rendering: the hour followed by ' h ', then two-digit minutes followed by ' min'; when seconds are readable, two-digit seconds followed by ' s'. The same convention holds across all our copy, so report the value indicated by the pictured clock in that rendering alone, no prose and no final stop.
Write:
12 h 00 min
